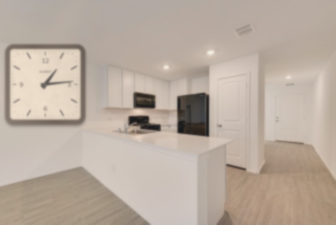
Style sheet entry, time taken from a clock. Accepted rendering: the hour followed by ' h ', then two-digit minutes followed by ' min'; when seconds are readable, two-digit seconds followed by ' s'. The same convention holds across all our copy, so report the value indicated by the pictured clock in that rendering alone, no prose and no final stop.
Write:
1 h 14 min
